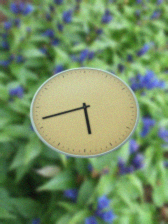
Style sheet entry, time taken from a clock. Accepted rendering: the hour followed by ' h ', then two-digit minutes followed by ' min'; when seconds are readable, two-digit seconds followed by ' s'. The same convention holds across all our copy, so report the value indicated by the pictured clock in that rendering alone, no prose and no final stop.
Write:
5 h 42 min
